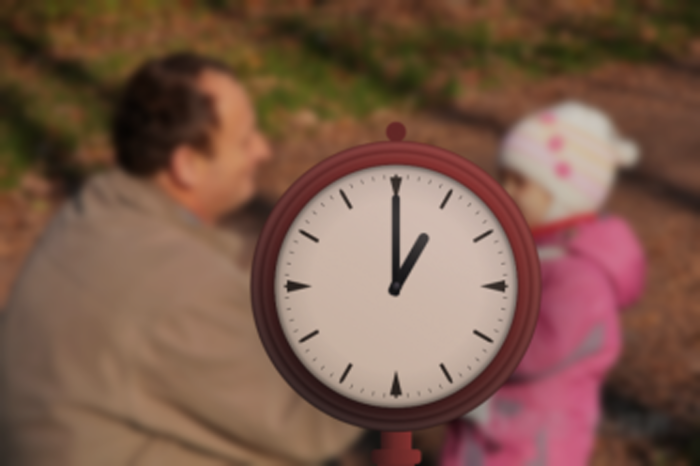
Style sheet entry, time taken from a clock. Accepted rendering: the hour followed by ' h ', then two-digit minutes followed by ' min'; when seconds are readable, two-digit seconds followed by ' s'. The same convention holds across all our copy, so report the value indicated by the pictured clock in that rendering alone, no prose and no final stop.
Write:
1 h 00 min
